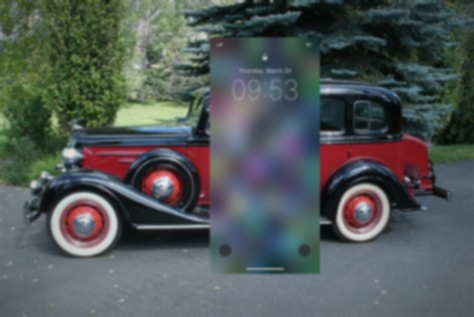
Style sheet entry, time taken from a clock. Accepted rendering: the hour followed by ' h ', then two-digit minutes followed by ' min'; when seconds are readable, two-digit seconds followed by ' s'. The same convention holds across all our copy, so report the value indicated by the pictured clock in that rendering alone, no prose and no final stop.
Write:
9 h 53 min
